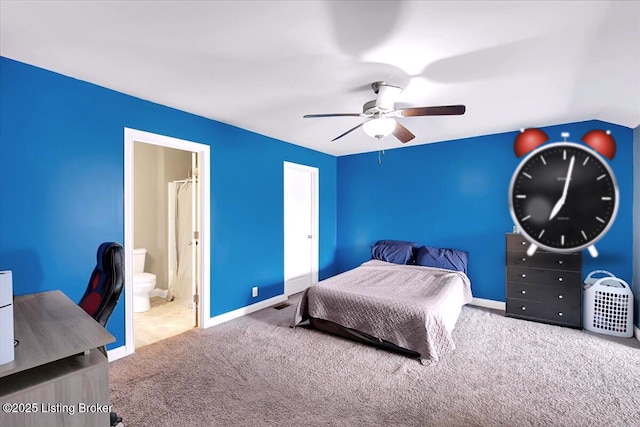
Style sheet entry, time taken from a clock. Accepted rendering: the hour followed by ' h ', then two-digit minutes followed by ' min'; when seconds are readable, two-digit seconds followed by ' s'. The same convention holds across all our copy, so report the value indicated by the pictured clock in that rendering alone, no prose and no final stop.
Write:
7 h 02 min
